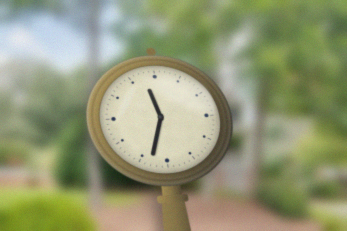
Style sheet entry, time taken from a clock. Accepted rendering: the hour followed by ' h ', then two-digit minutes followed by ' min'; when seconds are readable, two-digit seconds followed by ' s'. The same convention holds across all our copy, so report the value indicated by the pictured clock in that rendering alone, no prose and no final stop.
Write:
11 h 33 min
